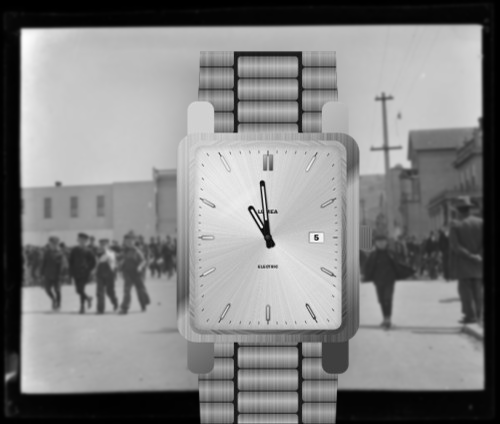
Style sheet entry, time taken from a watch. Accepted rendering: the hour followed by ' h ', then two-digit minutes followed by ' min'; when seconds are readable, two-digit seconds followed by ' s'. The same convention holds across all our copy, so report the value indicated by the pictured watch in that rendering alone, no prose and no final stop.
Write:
10 h 59 min
